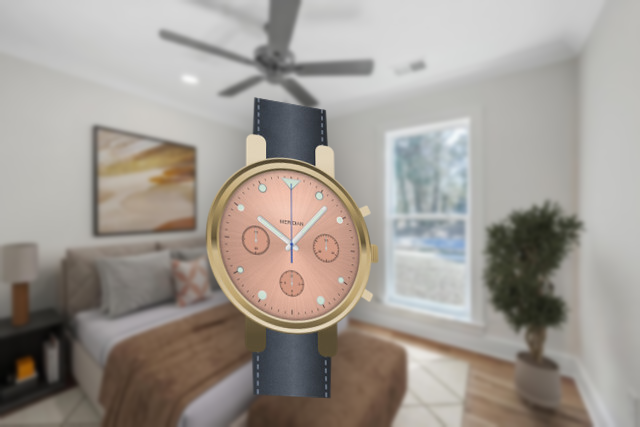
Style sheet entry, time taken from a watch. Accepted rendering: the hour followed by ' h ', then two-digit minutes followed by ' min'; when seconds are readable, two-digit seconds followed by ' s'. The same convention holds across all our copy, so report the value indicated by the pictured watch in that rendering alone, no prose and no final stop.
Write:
10 h 07 min
